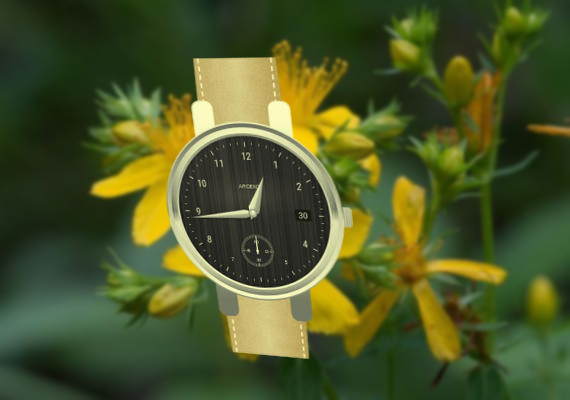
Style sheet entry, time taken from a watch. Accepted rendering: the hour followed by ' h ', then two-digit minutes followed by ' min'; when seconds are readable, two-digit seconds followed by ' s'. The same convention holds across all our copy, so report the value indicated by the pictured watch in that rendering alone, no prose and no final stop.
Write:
12 h 44 min
